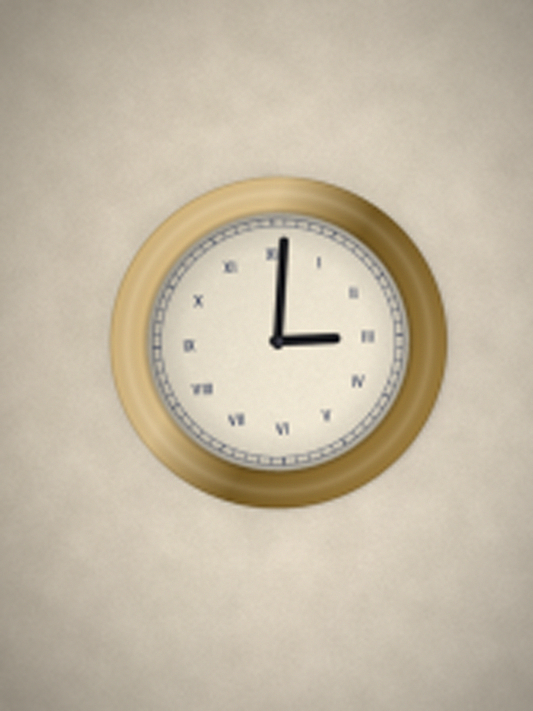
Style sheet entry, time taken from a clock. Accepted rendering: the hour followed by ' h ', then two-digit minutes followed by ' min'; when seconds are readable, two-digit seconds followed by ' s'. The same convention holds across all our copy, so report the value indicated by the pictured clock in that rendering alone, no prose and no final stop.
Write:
3 h 01 min
